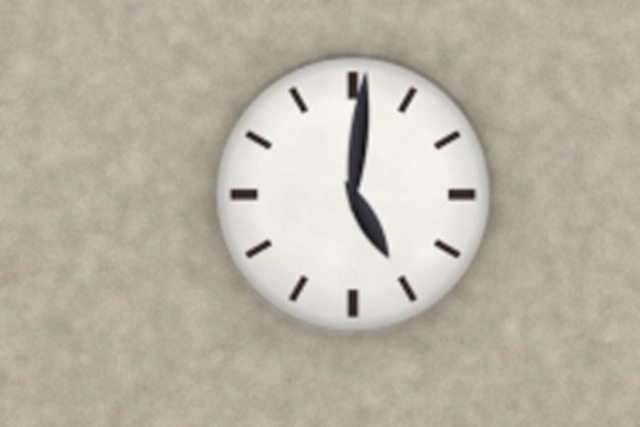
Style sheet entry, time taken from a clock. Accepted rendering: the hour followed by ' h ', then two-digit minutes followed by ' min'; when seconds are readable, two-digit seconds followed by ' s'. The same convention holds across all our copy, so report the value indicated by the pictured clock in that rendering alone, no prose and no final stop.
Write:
5 h 01 min
